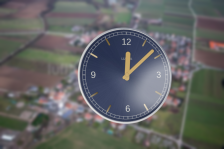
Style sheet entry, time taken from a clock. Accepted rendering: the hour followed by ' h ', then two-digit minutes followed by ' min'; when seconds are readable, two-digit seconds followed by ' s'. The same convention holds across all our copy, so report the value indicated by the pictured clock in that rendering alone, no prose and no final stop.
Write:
12 h 08 min
